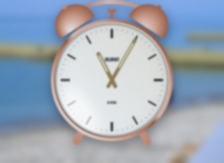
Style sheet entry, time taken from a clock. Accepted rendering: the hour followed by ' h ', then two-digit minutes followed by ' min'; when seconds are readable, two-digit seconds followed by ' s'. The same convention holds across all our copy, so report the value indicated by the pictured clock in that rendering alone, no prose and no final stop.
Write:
11 h 05 min
